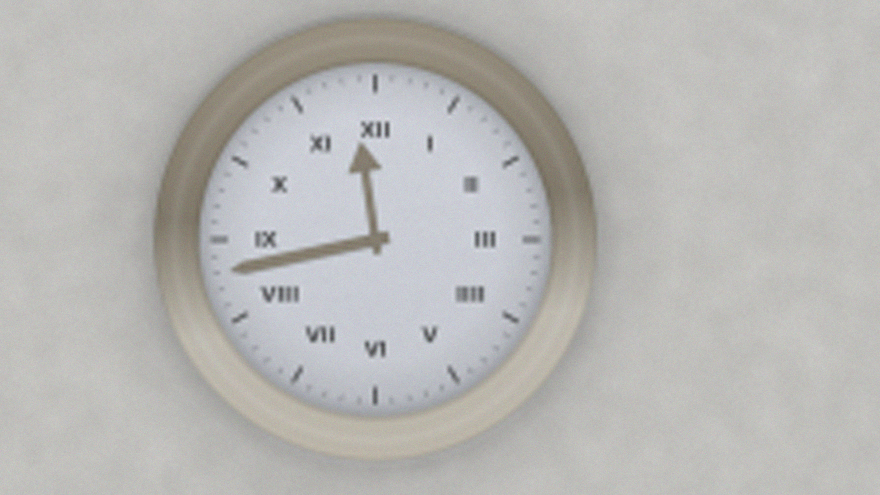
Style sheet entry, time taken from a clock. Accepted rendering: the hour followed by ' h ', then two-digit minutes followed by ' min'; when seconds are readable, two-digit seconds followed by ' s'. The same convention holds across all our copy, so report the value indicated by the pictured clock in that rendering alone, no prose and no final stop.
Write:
11 h 43 min
